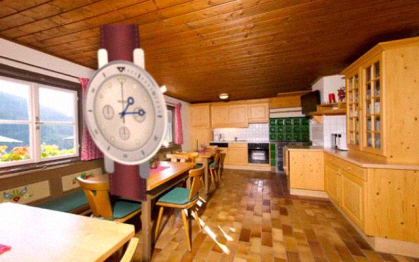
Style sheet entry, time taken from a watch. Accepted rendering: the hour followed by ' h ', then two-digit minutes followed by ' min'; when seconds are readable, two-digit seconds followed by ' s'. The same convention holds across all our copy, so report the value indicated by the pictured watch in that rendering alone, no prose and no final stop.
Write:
1 h 14 min
